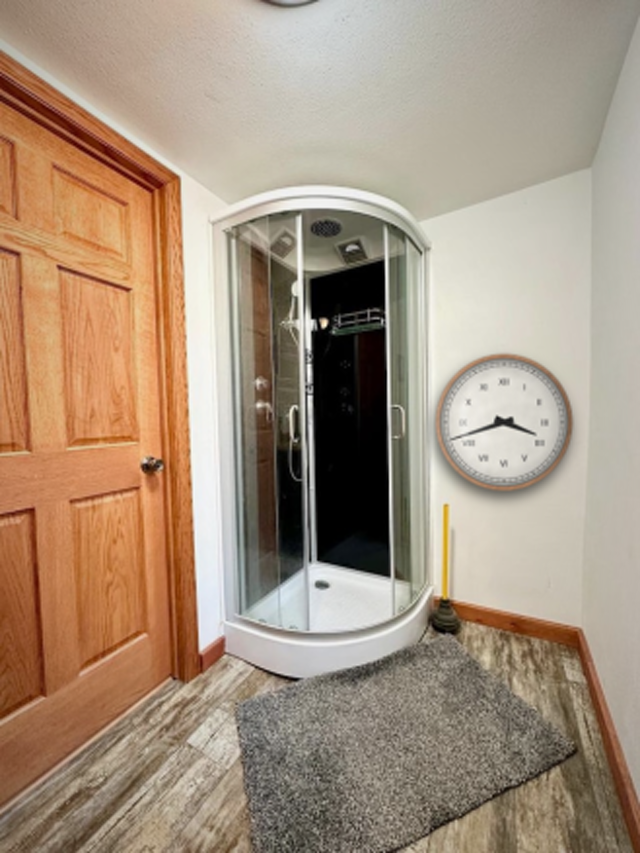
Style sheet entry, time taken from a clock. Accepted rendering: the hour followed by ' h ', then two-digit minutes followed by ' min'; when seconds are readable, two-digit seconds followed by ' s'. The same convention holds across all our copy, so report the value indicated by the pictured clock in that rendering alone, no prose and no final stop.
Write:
3 h 42 min
